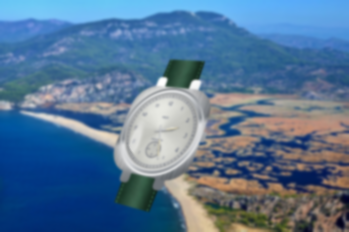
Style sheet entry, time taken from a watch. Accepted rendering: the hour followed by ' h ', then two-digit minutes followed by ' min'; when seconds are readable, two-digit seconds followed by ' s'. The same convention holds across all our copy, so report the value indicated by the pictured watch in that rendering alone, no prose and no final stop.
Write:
2 h 27 min
